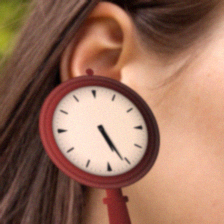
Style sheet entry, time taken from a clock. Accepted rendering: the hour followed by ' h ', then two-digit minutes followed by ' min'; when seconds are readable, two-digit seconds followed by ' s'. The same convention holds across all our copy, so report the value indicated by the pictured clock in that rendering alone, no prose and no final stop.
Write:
5 h 26 min
